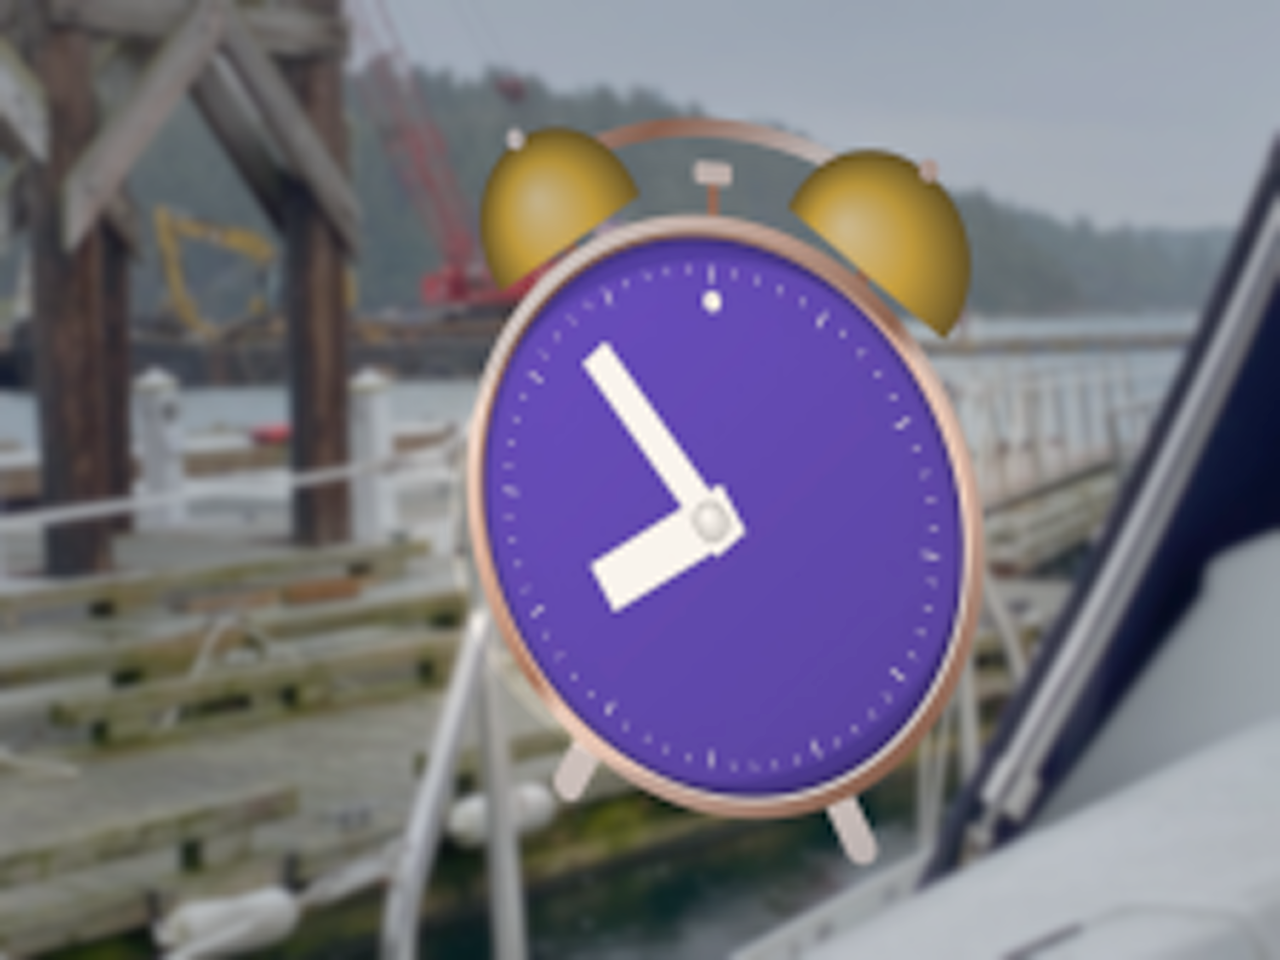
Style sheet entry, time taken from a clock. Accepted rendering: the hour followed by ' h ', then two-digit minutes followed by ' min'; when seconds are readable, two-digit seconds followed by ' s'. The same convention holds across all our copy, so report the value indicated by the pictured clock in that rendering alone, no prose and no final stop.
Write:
7 h 53 min
